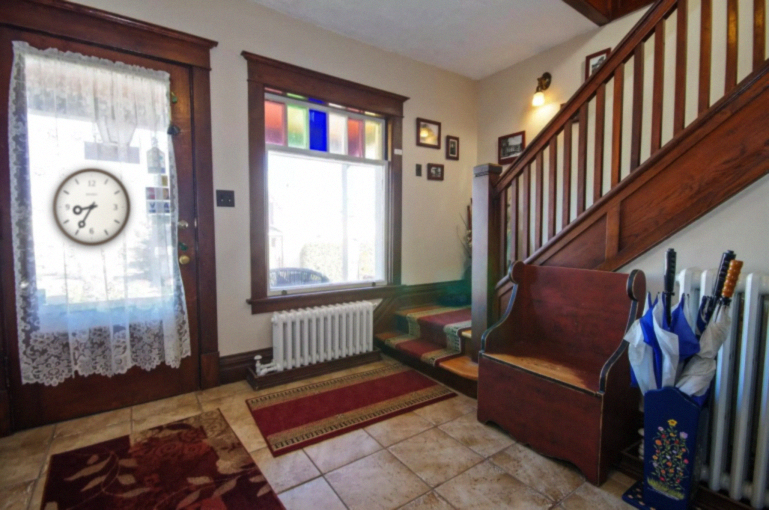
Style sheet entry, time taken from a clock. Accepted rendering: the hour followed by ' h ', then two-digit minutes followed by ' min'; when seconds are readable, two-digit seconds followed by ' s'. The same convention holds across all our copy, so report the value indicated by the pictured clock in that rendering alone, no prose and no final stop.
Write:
8 h 35 min
